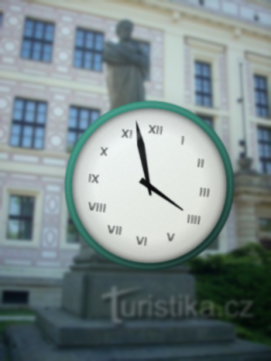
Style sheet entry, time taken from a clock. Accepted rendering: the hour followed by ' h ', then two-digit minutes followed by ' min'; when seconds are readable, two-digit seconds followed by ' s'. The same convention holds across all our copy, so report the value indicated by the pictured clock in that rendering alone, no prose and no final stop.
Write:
3 h 57 min
